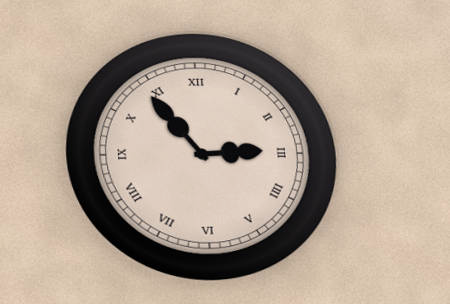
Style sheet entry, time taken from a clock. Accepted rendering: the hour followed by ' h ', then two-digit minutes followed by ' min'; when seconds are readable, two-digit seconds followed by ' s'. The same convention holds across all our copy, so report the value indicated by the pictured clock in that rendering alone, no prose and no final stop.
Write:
2 h 54 min
